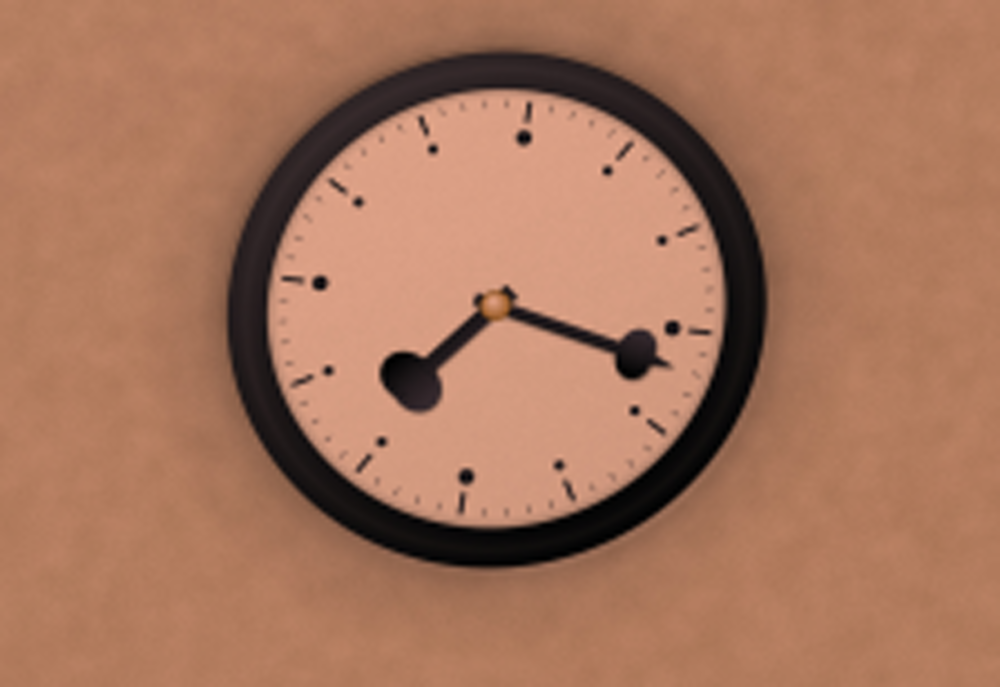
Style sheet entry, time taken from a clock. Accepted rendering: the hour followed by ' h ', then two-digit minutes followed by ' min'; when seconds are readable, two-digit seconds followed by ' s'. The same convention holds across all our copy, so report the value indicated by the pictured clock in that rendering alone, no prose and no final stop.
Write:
7 h 17 min
